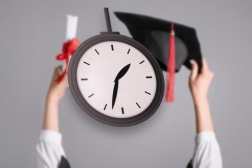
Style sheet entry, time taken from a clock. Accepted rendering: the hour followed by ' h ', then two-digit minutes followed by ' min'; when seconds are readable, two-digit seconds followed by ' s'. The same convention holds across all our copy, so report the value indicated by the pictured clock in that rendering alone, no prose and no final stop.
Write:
1 h 33 min
